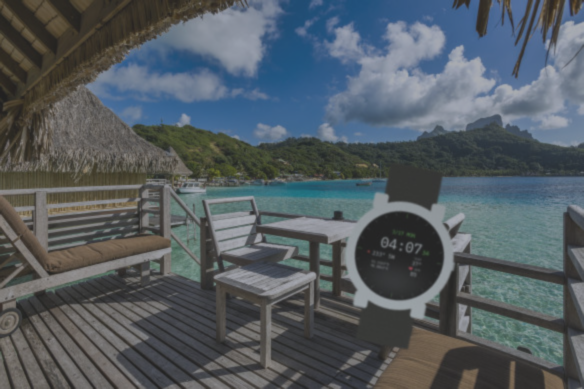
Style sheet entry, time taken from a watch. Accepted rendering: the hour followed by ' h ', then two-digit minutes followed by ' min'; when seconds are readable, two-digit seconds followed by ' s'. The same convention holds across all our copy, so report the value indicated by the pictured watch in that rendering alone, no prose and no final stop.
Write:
4 h 07 min
